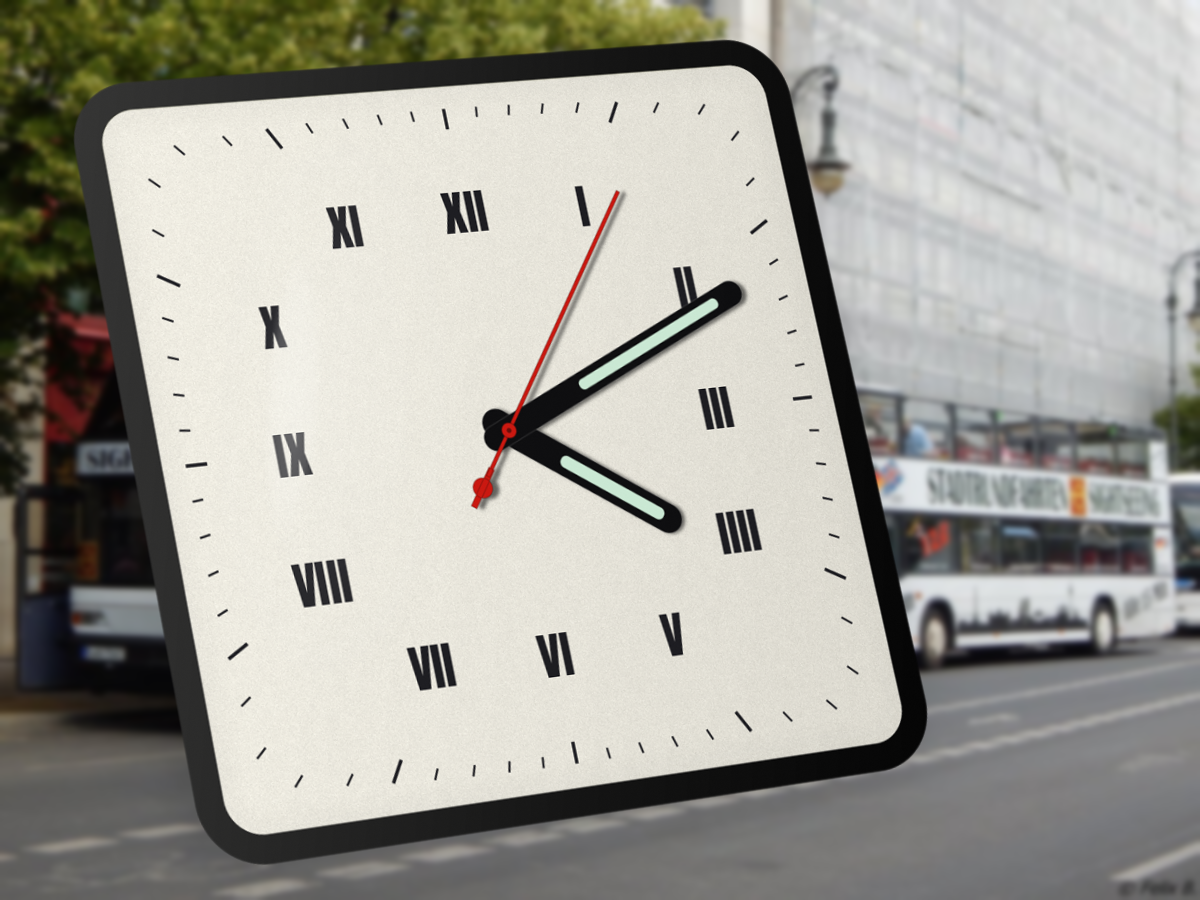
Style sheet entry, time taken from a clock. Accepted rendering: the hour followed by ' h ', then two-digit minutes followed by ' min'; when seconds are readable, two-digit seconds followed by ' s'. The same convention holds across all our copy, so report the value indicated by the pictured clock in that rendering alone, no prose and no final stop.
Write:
4 h 11 min 06 s
